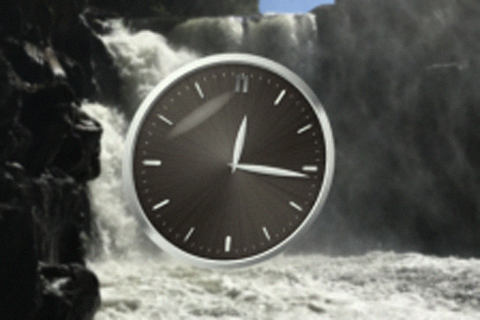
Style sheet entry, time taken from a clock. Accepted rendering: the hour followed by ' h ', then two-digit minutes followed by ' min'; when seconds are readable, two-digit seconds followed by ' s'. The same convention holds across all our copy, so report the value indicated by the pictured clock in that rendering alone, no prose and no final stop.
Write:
12 h 16 min
